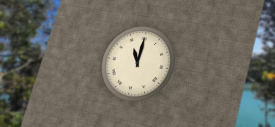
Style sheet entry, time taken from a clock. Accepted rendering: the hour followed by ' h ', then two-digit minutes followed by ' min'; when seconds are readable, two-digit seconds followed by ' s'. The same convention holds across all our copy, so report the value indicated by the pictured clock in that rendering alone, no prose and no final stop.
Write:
11 h 00 min
